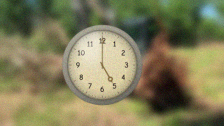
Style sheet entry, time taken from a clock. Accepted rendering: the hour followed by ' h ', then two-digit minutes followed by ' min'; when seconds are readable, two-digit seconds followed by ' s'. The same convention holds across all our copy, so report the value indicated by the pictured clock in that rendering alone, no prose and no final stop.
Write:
5 h 00 min
